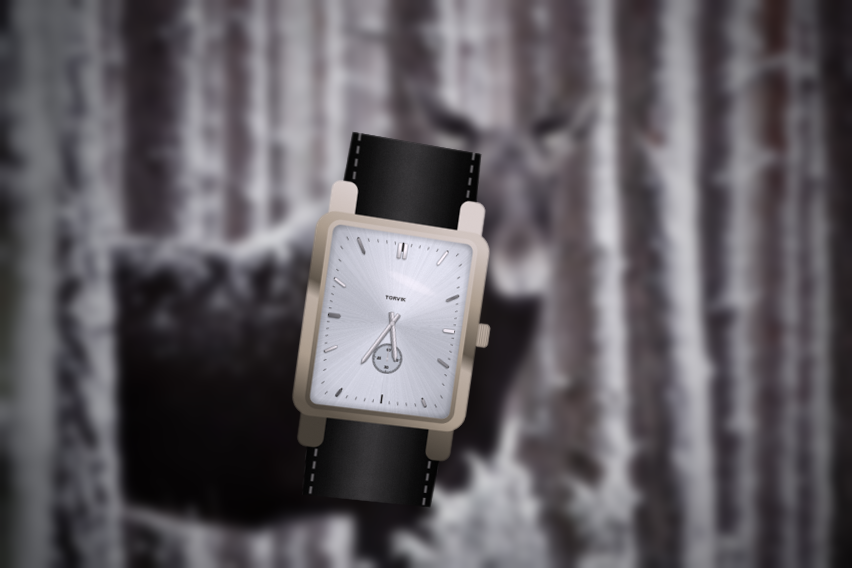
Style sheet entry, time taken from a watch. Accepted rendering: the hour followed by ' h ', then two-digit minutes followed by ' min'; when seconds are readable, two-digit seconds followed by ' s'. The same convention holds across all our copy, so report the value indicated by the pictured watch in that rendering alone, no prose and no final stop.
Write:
5 h 35 min
